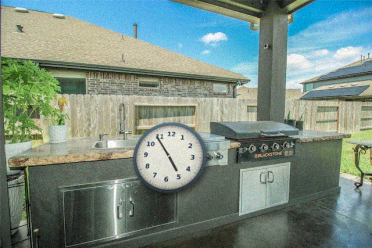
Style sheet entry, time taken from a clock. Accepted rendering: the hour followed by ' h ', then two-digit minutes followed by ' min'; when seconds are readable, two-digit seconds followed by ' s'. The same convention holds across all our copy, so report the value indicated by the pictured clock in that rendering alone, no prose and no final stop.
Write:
4 h 54 min
